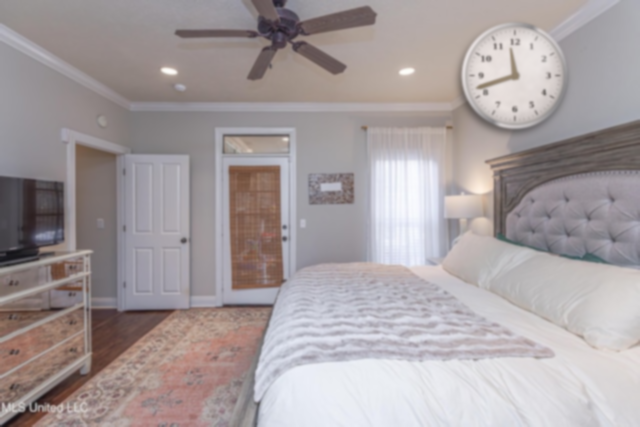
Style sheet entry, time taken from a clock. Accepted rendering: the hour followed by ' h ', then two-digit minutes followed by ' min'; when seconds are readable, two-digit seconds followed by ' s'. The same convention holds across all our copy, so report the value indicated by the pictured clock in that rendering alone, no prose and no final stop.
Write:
11 h 42 min
